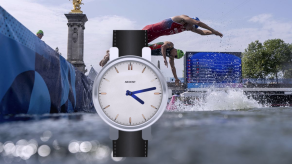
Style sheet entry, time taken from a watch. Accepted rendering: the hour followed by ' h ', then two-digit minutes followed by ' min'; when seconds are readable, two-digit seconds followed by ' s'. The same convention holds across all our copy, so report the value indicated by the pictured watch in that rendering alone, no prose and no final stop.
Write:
4 h 13 min
